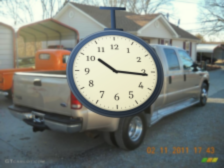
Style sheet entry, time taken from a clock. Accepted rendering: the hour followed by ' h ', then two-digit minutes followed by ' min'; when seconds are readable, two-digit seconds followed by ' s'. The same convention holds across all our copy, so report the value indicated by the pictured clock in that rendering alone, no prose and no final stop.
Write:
10 h 16 min
